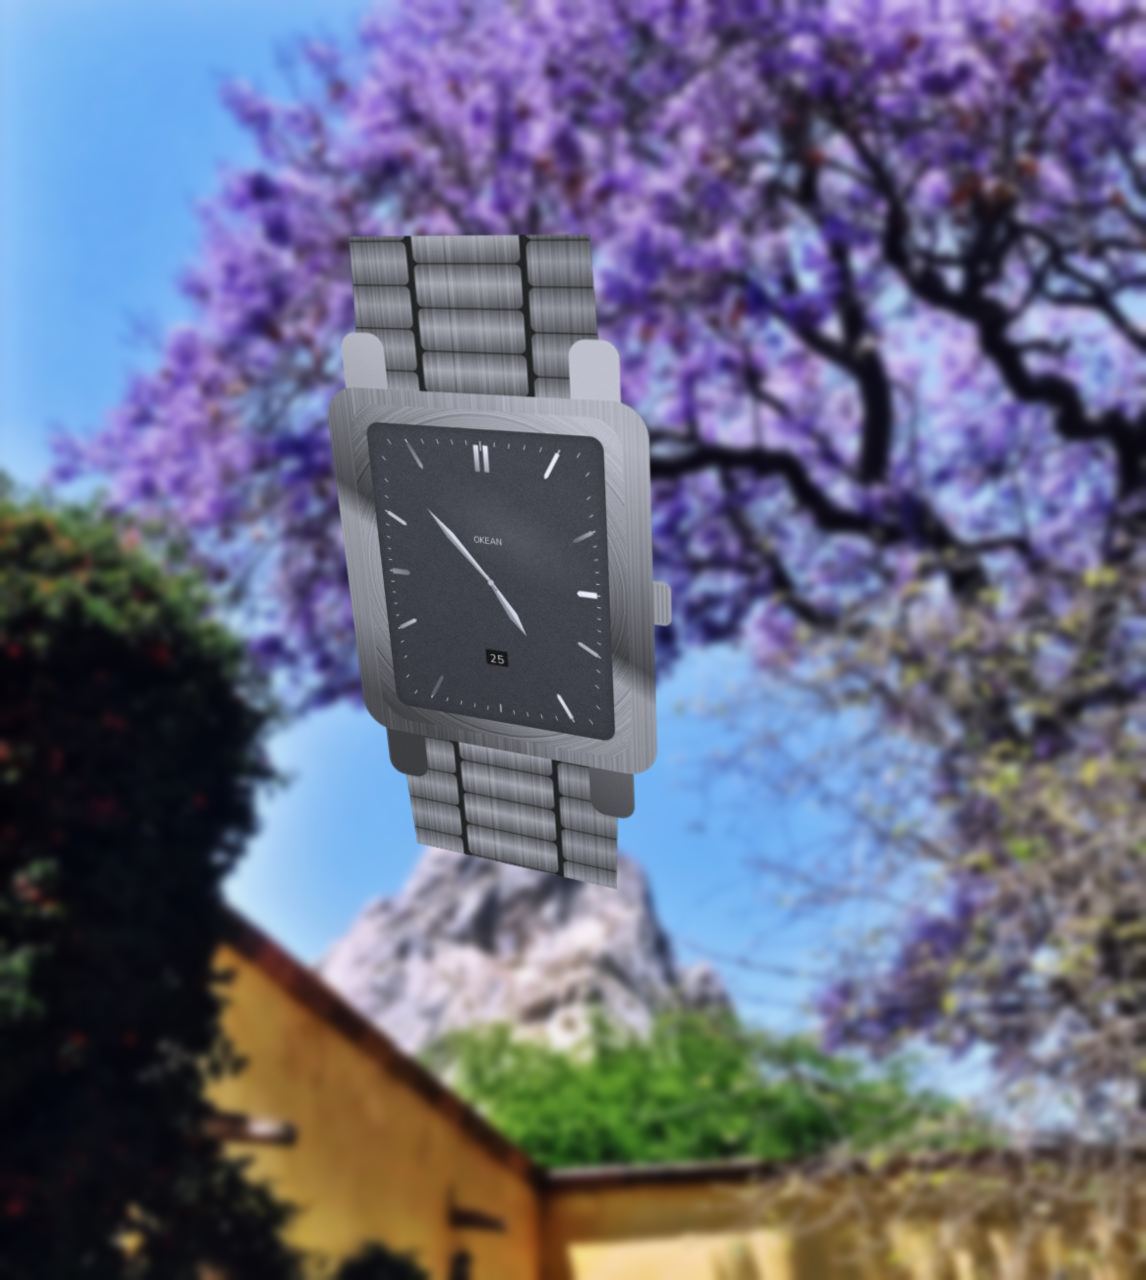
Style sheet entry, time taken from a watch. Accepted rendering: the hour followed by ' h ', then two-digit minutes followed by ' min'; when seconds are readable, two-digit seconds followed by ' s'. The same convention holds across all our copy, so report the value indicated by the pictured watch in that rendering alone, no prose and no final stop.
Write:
4 h 53 min
